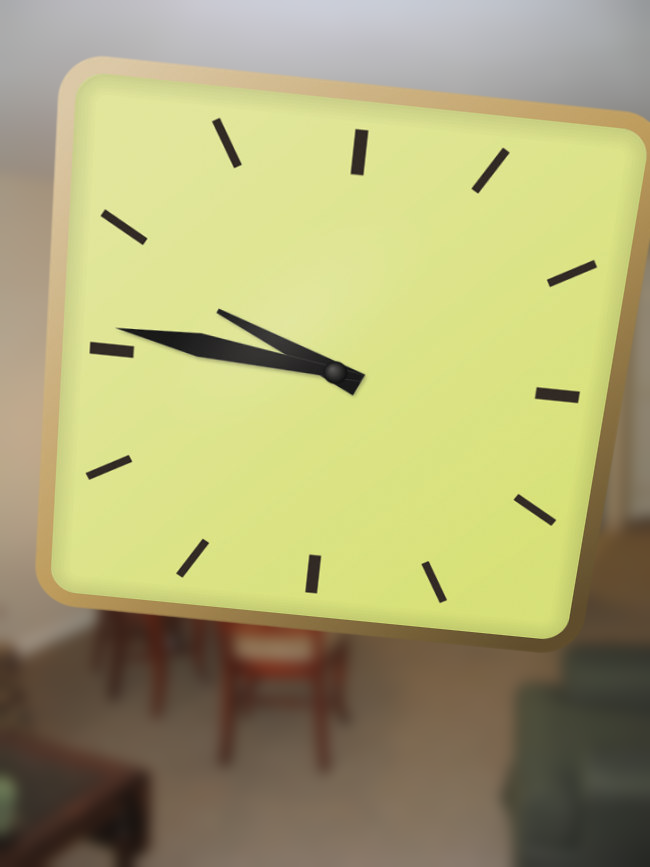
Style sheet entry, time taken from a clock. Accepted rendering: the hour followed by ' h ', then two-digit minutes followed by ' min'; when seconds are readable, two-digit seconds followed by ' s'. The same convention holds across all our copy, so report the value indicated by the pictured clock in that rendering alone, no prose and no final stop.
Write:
9 h 46 min
